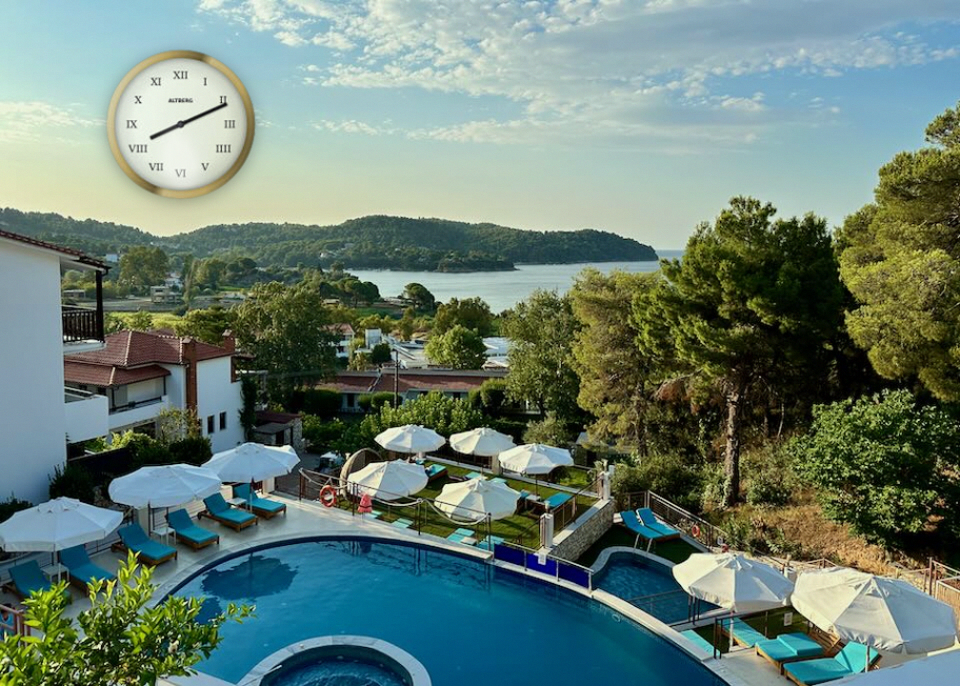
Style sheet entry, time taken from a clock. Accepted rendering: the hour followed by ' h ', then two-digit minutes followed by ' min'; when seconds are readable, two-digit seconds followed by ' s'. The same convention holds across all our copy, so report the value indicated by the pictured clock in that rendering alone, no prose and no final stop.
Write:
8 h 11 min
